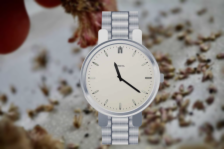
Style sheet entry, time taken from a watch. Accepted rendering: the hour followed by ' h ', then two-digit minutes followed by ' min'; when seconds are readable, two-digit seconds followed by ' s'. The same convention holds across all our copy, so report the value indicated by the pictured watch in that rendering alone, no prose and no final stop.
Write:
11 h 21 min
